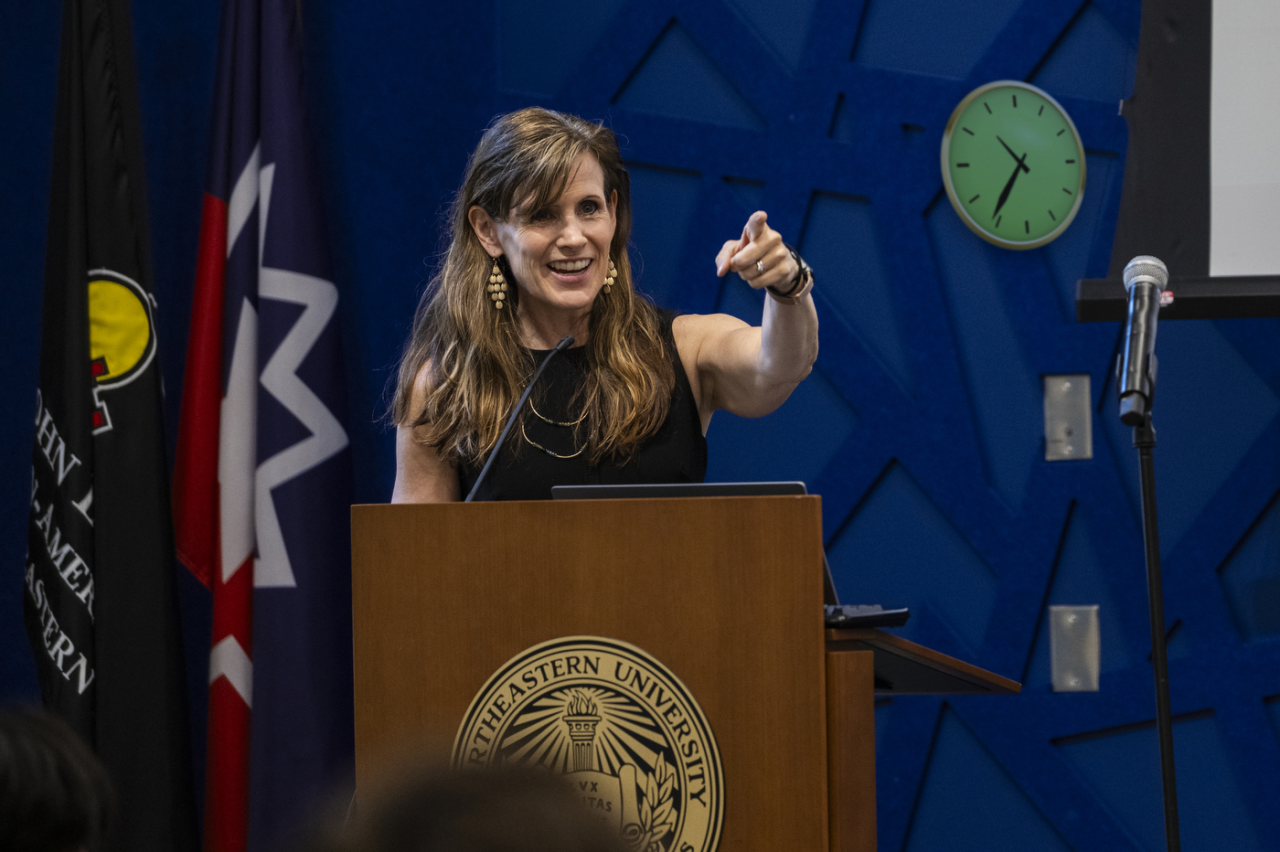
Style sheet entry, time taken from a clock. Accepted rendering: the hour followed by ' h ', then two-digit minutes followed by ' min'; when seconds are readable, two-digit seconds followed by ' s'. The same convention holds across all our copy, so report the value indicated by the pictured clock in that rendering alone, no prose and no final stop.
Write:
10 h 36 min
